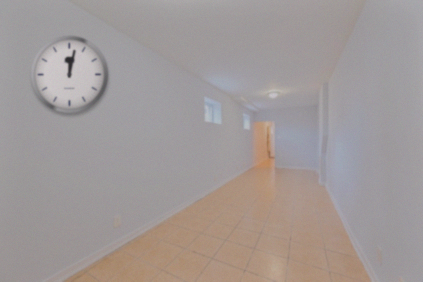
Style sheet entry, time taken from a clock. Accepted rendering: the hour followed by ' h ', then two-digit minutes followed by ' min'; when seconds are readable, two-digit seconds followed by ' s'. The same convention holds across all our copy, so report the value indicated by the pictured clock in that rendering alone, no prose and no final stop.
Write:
12 h 02 min
